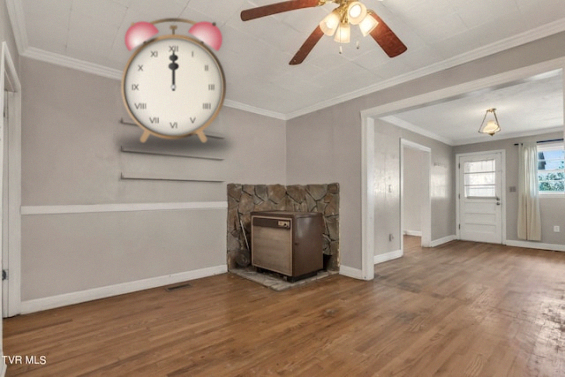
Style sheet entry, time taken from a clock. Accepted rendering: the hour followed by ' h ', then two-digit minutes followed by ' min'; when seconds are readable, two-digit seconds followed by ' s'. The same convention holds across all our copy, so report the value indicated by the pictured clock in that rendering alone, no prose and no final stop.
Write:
12 h 00 min
